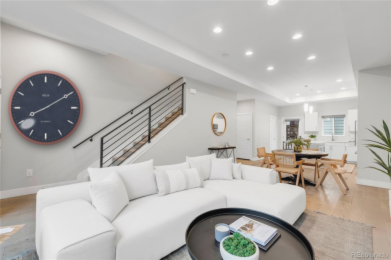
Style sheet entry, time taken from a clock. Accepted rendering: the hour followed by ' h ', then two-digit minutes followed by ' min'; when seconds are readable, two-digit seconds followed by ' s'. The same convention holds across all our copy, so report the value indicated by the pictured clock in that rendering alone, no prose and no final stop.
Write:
8 h 10 min
